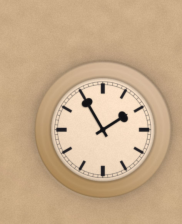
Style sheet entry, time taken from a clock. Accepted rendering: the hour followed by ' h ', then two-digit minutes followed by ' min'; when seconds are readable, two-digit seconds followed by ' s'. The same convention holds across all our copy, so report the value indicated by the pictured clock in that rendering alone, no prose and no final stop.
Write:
1 h 55 min
